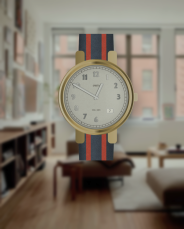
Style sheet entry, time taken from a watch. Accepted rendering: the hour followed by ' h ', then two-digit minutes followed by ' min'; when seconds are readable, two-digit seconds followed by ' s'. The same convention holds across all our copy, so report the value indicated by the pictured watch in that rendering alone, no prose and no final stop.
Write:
12 h 50 min
